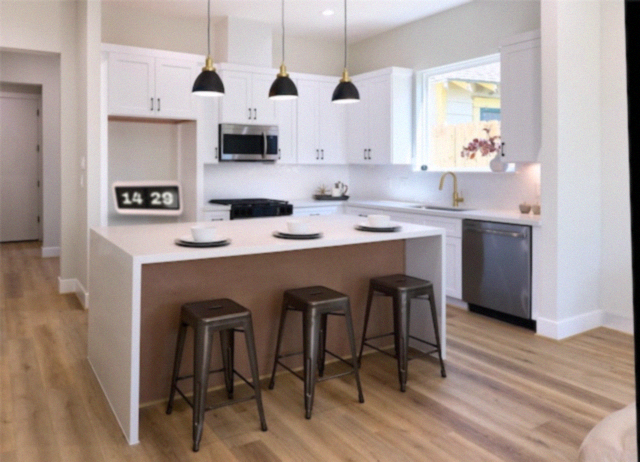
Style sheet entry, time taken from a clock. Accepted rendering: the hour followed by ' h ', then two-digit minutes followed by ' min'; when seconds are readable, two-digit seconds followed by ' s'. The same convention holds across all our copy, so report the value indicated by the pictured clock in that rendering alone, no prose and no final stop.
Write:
14 h 29 min
